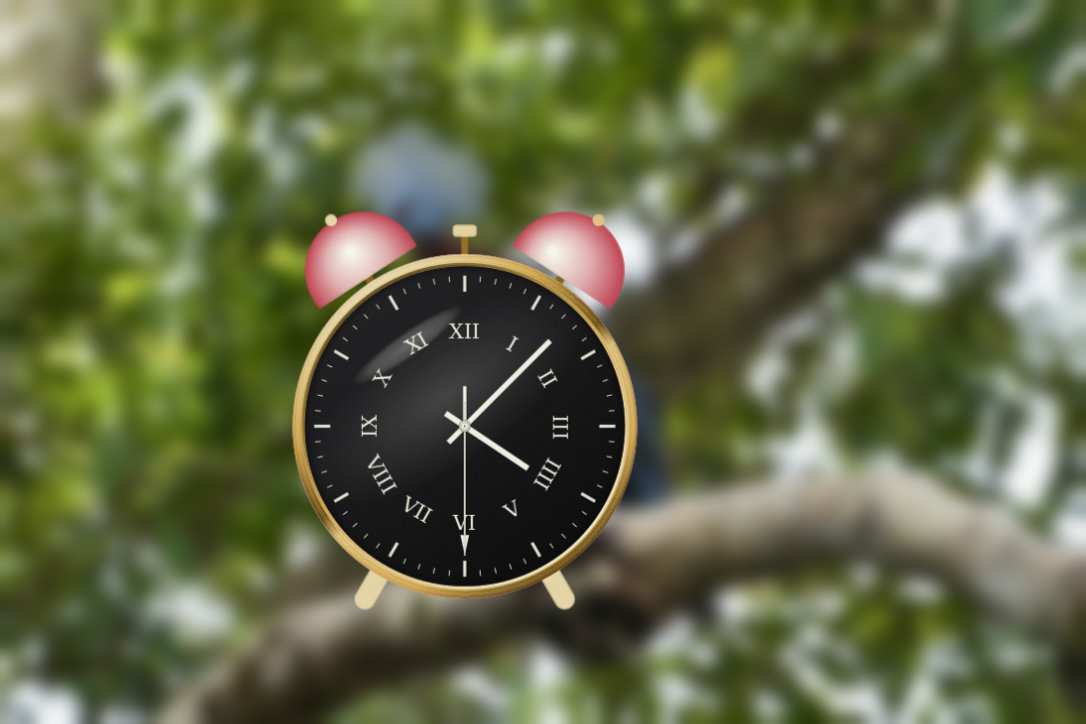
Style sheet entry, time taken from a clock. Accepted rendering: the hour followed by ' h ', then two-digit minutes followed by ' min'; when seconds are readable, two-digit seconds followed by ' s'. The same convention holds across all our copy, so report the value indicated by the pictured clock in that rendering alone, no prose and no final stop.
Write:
4 h 07 min 30 s
